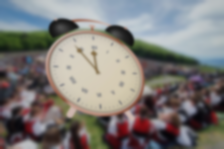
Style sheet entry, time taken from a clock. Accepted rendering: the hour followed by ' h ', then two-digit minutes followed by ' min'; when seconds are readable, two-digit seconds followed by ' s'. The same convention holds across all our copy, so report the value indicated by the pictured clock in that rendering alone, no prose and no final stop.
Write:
11 h 54 min
